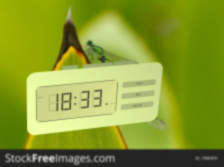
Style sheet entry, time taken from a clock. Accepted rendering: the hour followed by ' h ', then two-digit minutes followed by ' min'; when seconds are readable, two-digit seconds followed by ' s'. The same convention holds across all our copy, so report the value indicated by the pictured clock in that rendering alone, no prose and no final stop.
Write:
18 h 33 min
